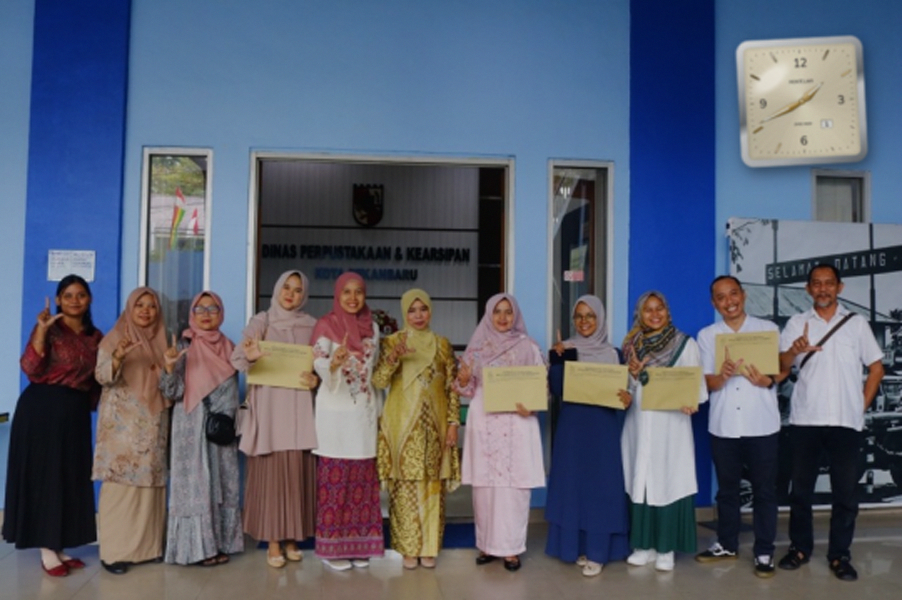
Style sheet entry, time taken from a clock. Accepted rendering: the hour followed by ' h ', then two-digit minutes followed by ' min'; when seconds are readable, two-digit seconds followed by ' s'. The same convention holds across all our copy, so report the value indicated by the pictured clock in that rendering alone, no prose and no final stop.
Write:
1 h 41 min
